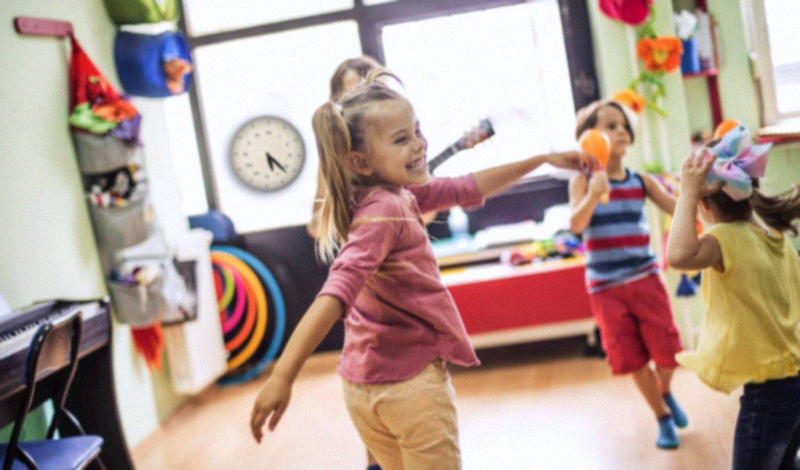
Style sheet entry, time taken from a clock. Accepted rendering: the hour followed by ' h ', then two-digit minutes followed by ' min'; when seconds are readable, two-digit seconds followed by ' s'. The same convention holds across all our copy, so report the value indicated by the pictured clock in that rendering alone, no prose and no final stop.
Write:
5 h 22 min
